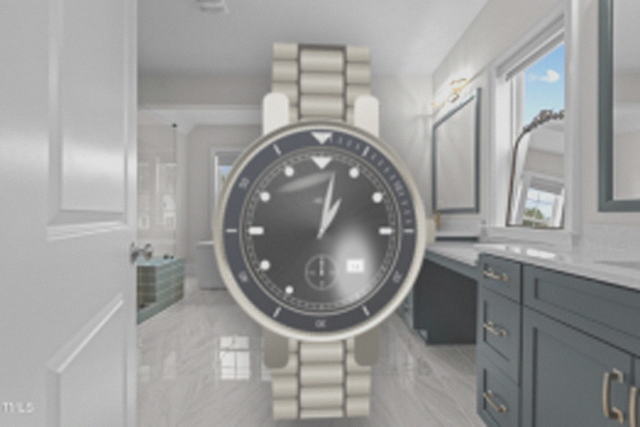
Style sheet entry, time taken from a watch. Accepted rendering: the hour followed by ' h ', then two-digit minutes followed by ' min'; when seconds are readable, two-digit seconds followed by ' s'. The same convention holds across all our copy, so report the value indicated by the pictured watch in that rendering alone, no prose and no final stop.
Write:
1 h 02 min
